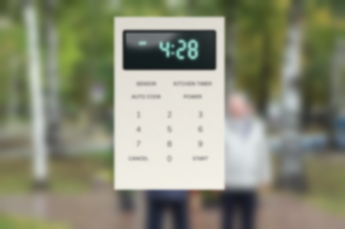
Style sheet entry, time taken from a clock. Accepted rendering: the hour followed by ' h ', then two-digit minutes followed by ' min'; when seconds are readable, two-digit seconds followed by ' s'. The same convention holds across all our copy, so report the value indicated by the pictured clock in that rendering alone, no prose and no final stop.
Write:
4 h 28 min
